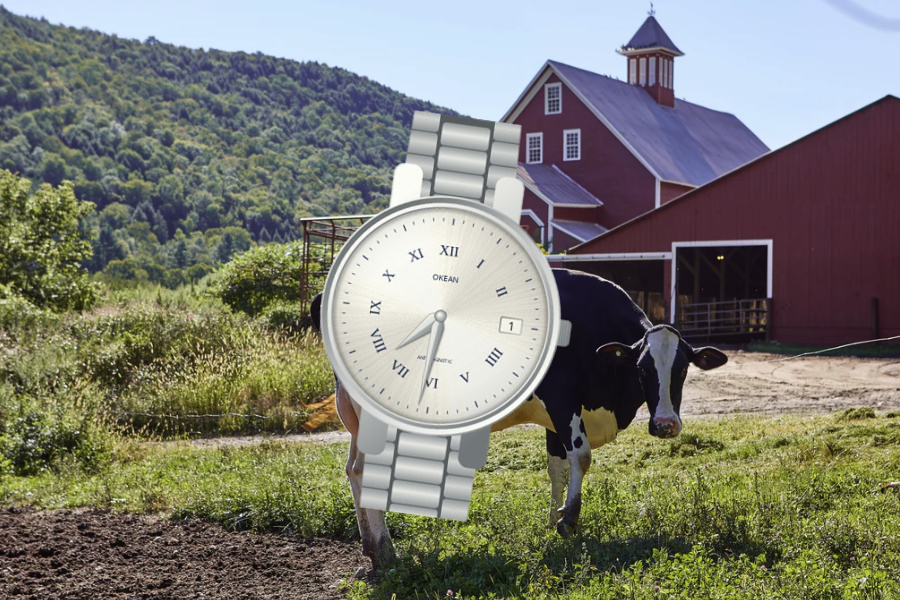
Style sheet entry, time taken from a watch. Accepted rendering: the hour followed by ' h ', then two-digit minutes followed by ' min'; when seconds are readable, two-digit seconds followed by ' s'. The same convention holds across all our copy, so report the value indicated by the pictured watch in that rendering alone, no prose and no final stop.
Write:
7 h 31 min
